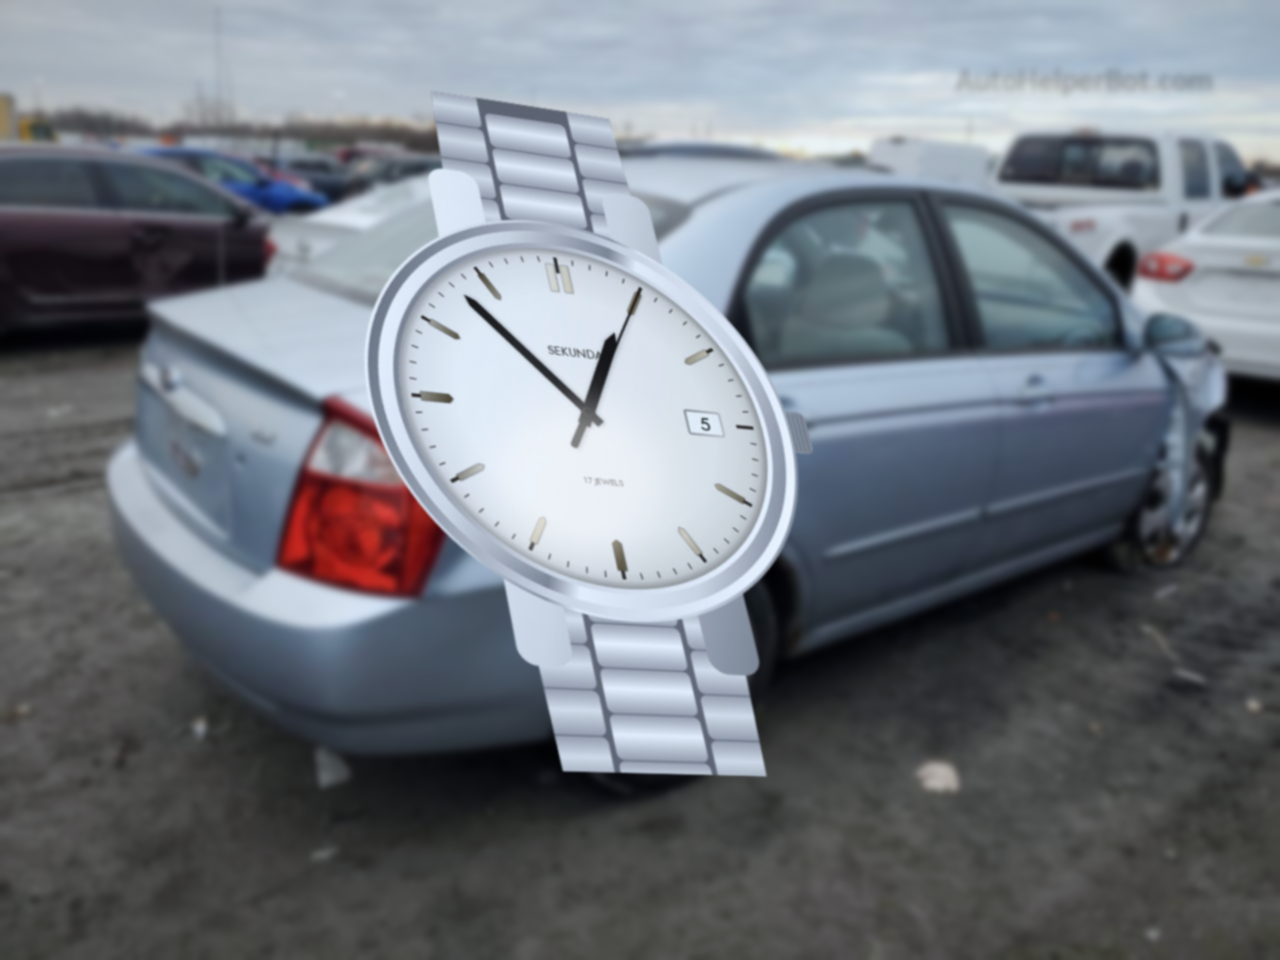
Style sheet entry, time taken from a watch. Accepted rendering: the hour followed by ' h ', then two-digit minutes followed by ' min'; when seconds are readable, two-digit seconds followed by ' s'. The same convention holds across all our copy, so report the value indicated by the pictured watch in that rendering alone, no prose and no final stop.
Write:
12 h 53 min 05 s
